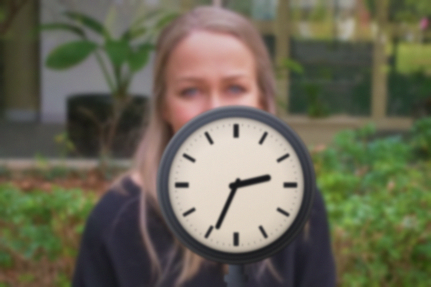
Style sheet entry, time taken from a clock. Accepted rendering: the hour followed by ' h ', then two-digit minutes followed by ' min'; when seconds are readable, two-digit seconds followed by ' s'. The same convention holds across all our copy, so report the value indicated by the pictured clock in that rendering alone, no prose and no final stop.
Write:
2 h 34 min
